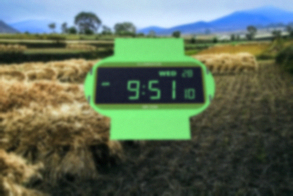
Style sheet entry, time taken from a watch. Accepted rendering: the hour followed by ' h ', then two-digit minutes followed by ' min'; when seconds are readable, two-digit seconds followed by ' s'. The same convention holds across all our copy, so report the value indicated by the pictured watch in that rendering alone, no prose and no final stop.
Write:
9 h 51 min
